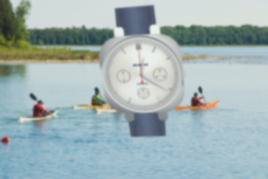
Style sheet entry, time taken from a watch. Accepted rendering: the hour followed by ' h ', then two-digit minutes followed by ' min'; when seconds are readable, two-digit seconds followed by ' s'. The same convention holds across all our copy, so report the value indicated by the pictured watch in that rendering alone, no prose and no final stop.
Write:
12 h 21 min
